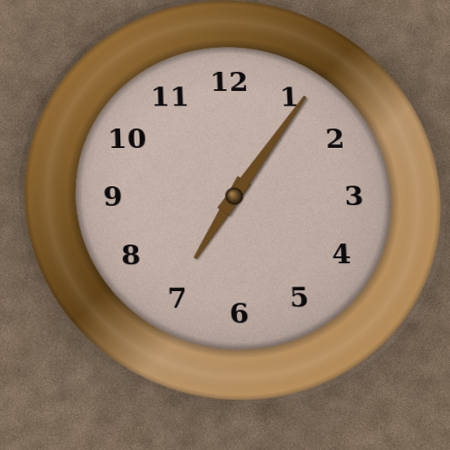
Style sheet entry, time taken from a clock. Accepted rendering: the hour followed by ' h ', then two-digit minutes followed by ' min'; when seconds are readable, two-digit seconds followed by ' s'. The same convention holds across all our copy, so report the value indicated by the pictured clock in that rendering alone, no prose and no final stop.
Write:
7 h 06 min
